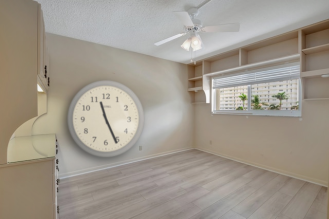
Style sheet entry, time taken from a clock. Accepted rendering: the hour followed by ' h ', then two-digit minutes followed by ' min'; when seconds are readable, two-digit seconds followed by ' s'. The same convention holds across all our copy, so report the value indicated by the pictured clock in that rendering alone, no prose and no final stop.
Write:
11 h 26 min
